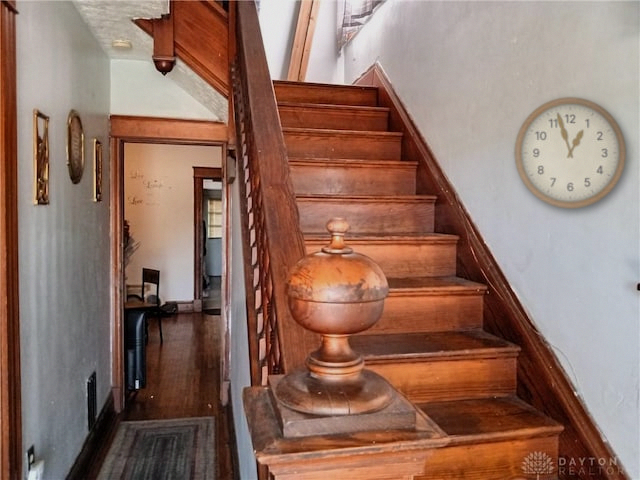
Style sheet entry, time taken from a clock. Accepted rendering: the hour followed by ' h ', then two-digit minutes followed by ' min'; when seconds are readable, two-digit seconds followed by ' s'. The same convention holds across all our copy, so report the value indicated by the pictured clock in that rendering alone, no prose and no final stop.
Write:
12 h 57 min
